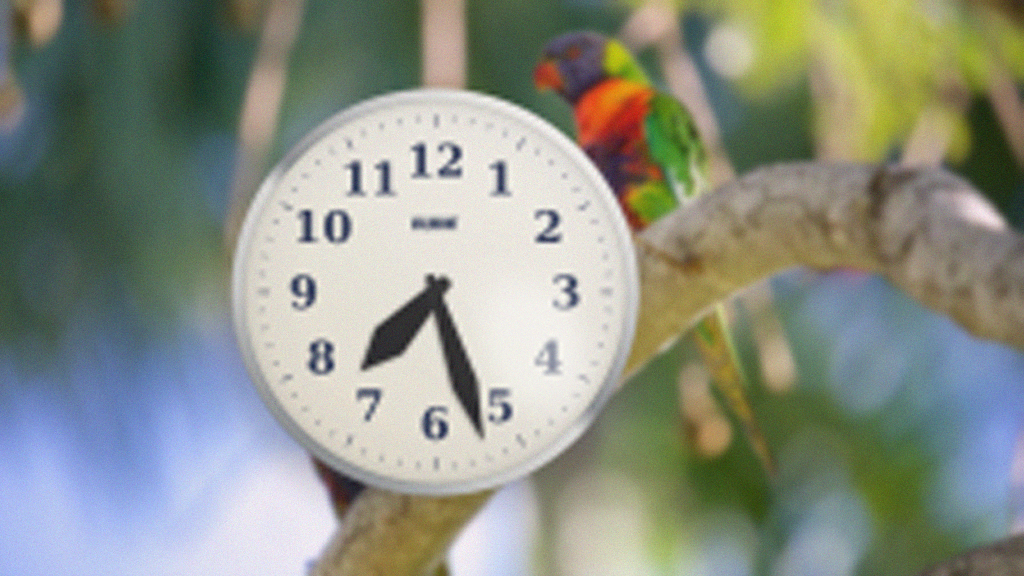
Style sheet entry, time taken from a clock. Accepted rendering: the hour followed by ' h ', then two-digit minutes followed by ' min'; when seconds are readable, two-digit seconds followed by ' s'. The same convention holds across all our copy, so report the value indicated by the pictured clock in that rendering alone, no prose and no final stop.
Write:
7 h 27 min
